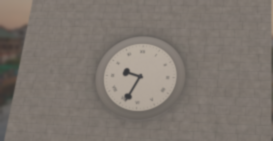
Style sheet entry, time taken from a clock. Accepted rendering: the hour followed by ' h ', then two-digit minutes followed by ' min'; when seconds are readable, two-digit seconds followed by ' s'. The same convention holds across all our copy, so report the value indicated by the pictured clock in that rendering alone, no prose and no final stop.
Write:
9 h 34 min
